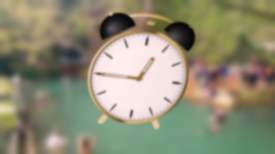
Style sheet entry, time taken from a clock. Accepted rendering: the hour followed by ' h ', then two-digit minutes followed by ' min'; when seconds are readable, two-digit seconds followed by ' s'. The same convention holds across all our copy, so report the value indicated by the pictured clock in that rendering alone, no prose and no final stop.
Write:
12 h 45 min
